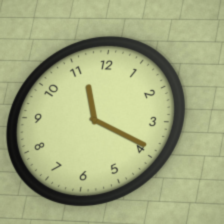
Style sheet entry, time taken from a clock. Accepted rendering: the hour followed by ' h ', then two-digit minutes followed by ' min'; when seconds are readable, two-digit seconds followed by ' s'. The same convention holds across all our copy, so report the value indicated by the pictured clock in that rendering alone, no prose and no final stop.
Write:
11 h 19 min
